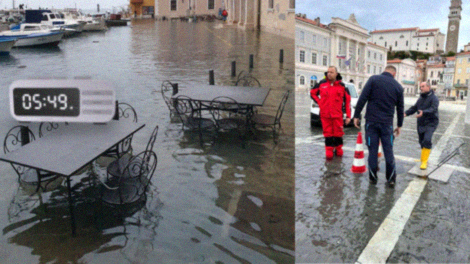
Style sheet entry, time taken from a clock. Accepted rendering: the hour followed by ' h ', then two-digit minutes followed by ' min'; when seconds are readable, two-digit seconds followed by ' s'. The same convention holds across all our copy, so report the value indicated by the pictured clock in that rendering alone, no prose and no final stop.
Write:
5 h 49 min
